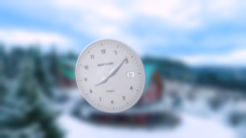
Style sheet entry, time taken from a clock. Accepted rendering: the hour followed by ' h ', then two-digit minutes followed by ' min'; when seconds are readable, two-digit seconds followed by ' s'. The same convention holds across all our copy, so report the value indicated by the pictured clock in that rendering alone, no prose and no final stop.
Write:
8 h 09 min
